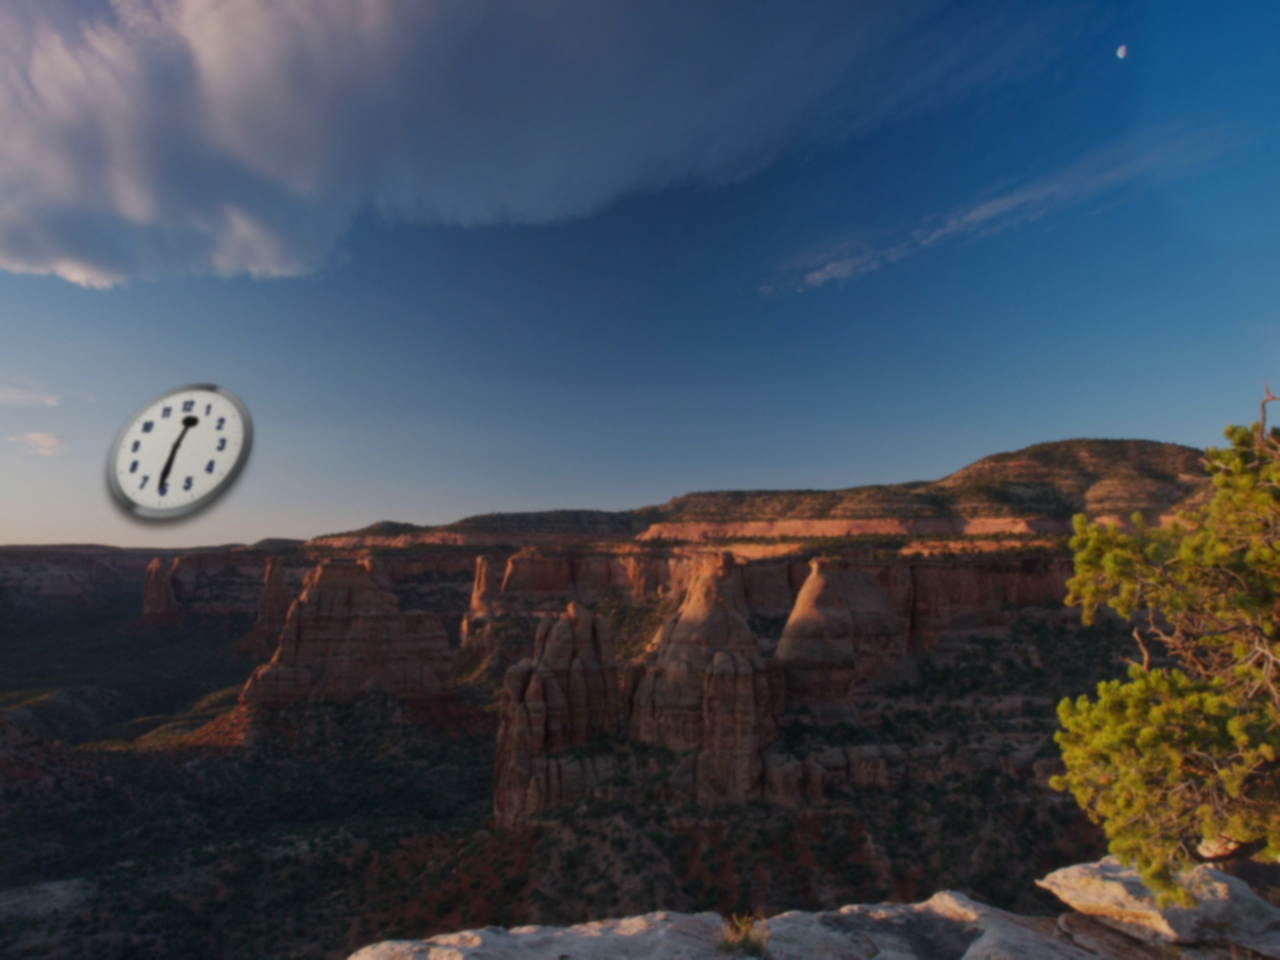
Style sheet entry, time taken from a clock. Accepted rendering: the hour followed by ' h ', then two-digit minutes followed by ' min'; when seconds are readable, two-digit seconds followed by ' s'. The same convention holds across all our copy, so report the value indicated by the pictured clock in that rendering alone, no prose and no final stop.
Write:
12 h 31 min
